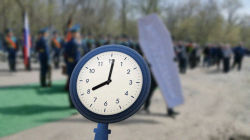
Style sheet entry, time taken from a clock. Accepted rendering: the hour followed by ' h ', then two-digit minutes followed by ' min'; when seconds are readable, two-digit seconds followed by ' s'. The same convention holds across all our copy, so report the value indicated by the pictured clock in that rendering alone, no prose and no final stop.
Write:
8 h 01 min
